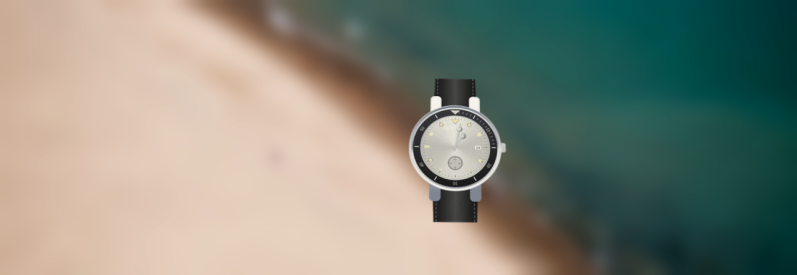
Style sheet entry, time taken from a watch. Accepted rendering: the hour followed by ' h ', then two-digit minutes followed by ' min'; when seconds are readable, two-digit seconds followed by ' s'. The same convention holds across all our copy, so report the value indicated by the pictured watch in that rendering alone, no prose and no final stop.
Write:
1 h 02 min
